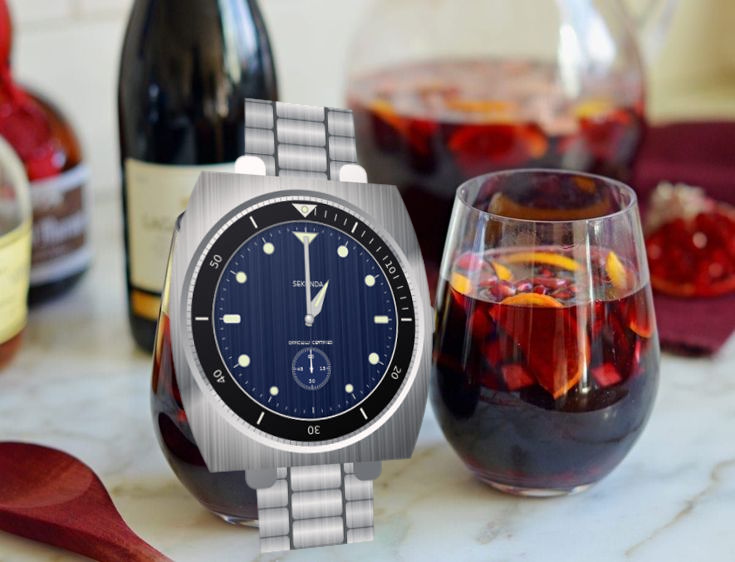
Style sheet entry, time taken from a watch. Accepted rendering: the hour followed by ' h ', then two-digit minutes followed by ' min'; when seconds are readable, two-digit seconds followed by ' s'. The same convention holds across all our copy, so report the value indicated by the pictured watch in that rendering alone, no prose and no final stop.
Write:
1 h 00 min
